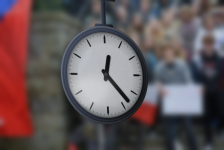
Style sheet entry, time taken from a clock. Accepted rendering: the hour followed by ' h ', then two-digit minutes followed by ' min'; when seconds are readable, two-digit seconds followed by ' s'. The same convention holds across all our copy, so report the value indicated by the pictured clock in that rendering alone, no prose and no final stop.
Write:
12 h 23 min
